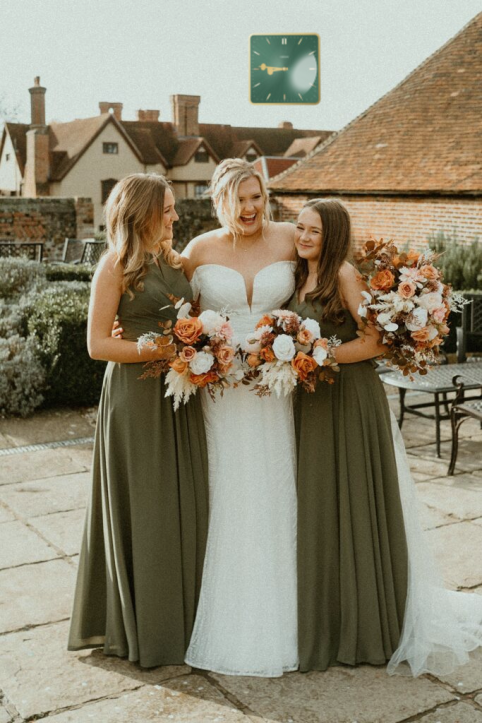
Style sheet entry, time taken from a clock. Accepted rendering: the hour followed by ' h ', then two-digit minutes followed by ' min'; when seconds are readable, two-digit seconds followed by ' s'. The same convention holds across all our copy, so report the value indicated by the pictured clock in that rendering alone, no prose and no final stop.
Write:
8 h 46 min
